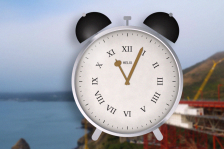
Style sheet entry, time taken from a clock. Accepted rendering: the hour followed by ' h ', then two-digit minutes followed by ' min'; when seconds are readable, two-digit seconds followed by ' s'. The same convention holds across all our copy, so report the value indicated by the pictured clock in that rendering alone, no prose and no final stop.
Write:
11 h 04 min
